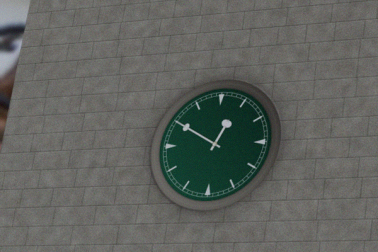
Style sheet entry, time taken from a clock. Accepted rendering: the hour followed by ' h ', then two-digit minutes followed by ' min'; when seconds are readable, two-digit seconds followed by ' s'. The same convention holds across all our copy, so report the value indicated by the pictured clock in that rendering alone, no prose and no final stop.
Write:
12 h 50 min
